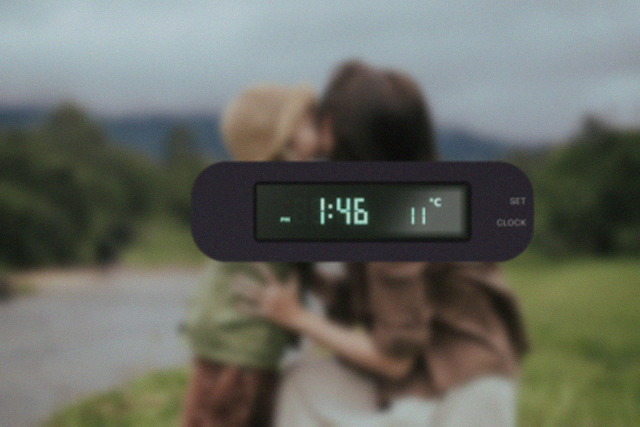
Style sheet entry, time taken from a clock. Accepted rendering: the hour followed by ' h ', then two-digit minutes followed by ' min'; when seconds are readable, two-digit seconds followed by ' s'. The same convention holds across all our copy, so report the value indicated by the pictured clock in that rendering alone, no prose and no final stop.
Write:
1 h 46 min
